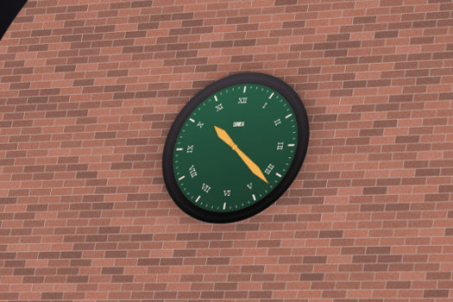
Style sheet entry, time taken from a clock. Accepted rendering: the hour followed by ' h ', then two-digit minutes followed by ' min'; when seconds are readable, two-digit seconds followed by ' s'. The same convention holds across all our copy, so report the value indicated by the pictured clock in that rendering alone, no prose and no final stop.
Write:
10 h 22 min
